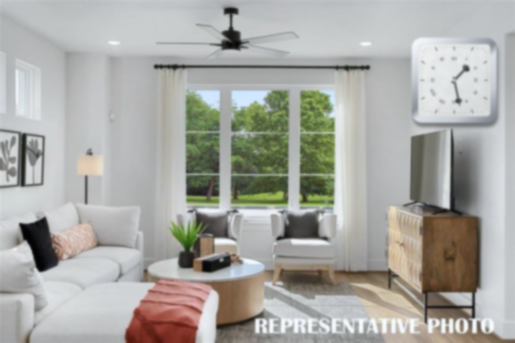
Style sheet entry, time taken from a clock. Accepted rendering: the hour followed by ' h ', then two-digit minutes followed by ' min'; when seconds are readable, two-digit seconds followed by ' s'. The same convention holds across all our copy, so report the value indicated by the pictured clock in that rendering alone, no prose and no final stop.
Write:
1 h 28 min
